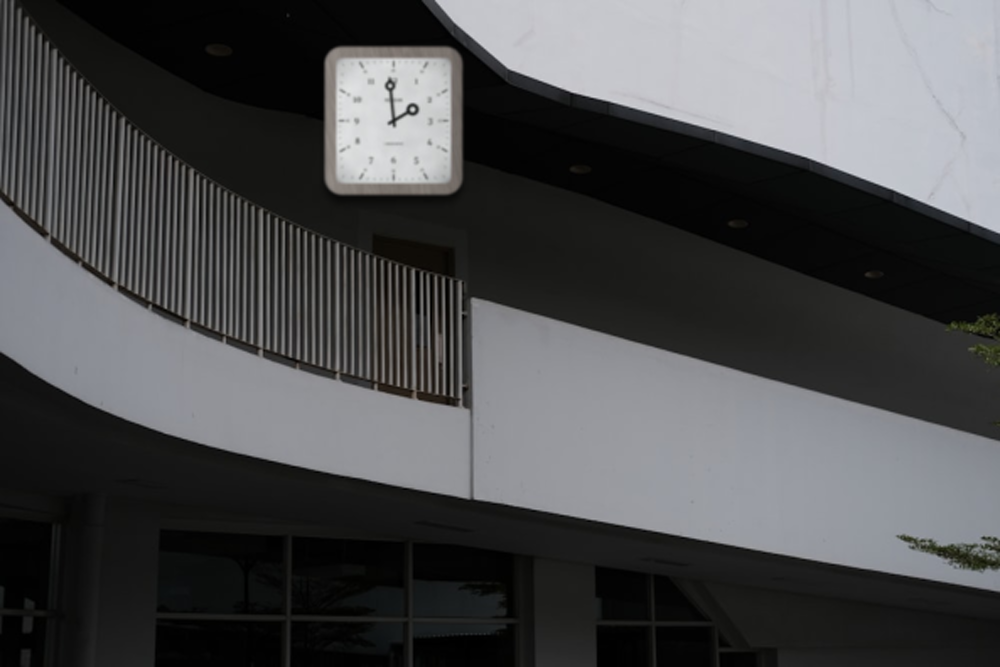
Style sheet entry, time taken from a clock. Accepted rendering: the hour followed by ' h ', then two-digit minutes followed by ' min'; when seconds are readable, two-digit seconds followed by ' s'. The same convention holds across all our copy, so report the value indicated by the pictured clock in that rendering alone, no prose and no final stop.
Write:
1 h 59 min
